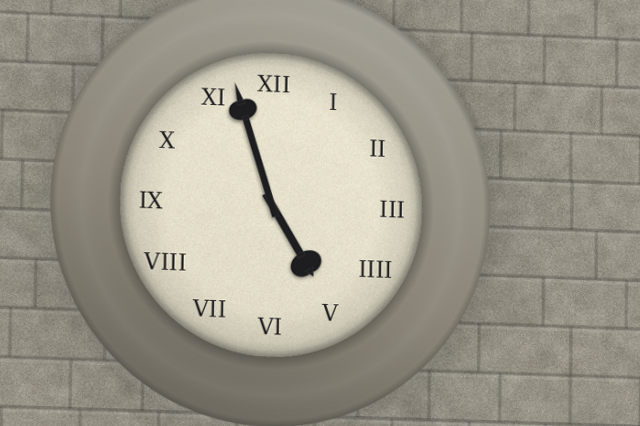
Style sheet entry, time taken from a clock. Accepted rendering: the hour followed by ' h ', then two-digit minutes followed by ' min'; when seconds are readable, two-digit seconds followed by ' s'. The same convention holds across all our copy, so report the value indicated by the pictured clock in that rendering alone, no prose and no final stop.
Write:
4 h 57 min
